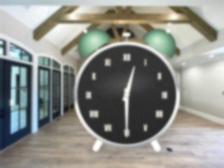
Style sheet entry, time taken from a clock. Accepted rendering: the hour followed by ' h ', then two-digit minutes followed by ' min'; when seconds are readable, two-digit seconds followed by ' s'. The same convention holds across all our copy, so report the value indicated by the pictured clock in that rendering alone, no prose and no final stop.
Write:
12 h 30 min
